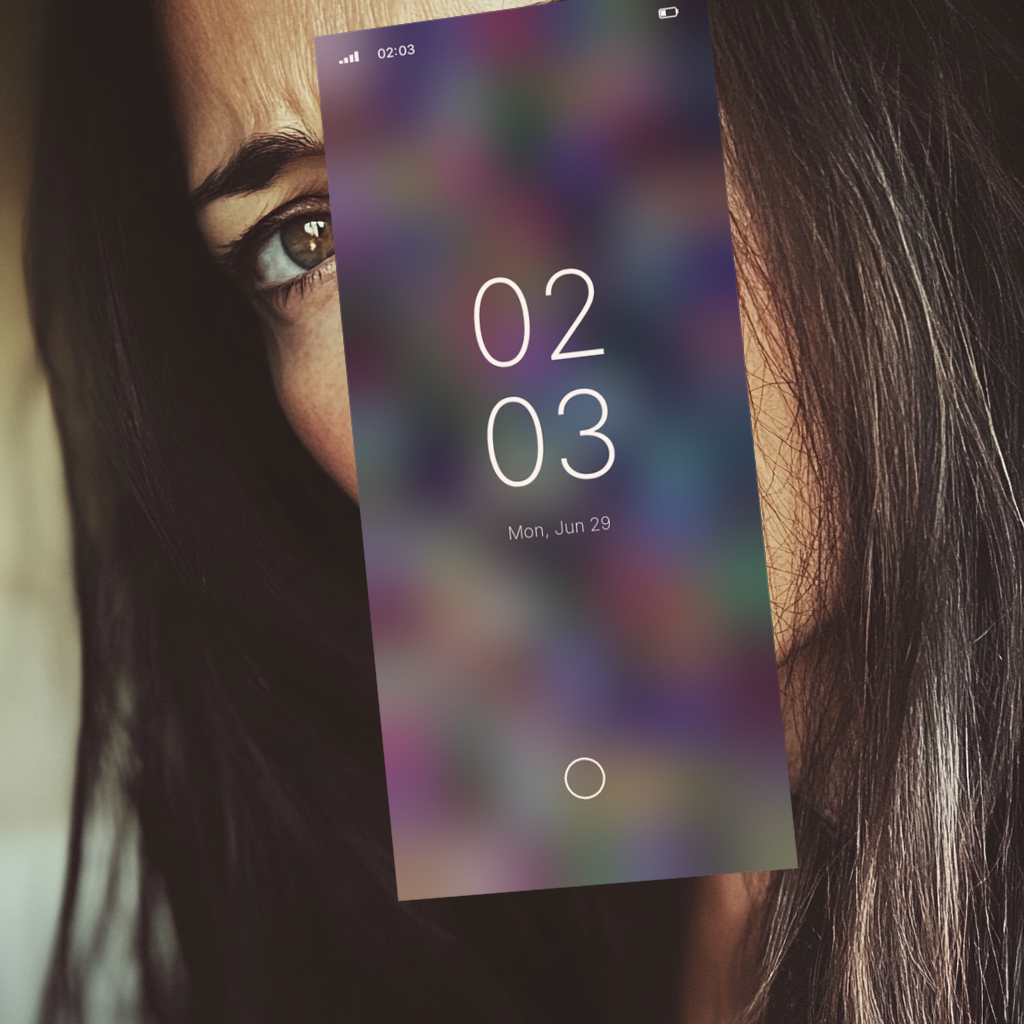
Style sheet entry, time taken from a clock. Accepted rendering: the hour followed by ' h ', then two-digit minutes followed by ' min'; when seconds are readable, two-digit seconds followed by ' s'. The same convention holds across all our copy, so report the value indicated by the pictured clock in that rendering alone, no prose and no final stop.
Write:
2 h 03 min
